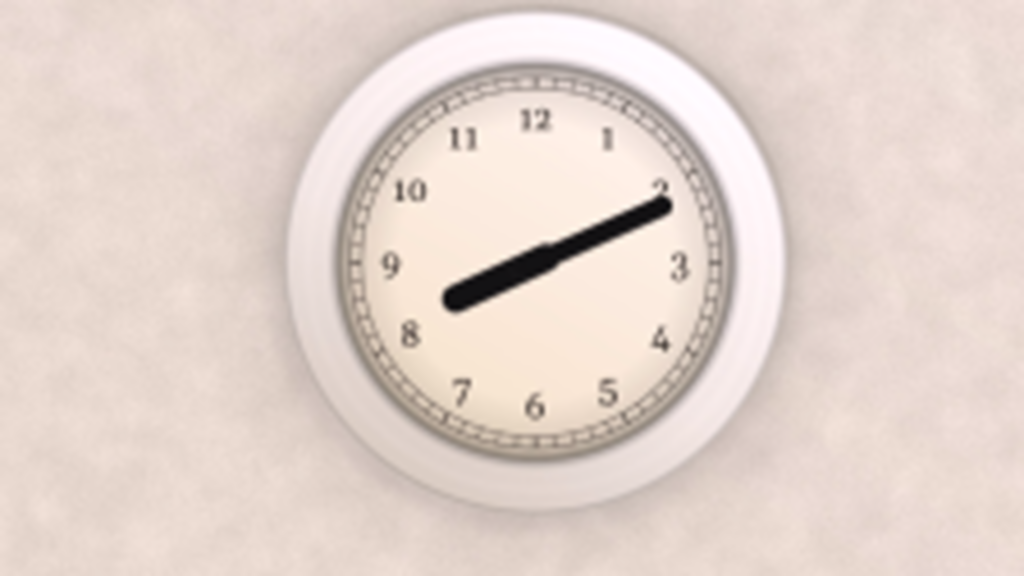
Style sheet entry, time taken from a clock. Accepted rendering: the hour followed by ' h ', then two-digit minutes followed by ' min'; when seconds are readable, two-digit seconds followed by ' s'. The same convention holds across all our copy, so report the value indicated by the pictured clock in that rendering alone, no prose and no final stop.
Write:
8 h 11 min
